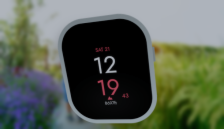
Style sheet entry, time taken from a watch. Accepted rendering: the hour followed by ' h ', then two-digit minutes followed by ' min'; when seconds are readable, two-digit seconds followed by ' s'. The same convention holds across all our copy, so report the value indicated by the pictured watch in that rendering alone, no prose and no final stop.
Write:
12 h 19 min
